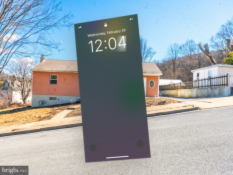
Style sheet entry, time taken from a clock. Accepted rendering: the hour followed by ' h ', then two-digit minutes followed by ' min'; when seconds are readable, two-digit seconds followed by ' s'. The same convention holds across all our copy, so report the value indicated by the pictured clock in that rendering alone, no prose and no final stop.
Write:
12 h 04 min
